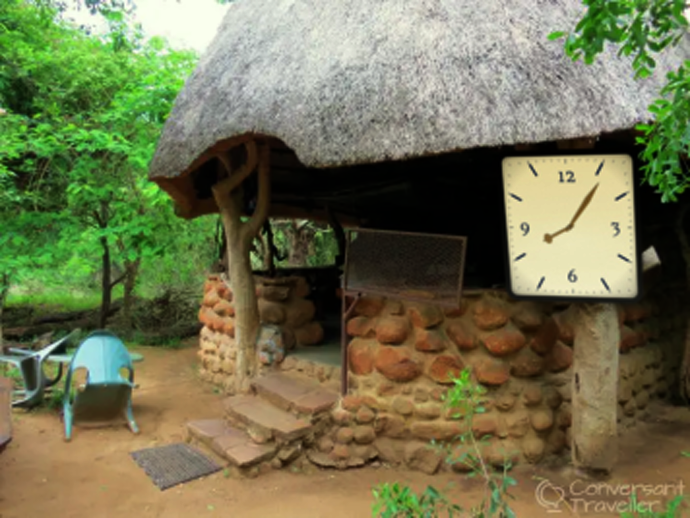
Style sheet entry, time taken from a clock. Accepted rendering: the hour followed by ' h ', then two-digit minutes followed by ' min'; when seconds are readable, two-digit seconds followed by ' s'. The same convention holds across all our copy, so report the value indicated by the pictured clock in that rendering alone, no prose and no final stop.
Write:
8 h 06 min
